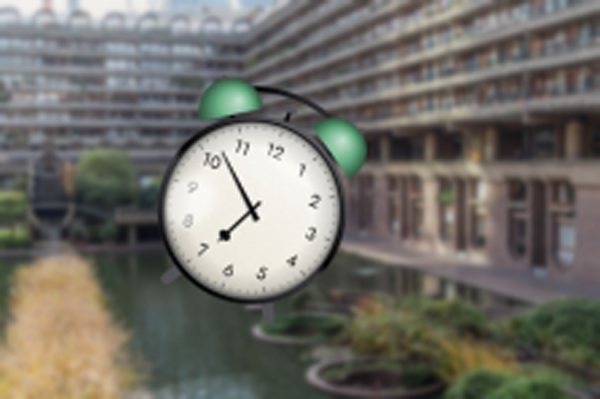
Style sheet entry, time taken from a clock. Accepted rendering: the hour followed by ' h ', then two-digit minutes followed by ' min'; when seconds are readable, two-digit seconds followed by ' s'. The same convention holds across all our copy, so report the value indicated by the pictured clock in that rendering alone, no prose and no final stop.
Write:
6 h 52 min
